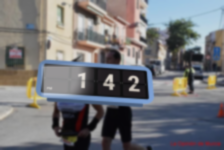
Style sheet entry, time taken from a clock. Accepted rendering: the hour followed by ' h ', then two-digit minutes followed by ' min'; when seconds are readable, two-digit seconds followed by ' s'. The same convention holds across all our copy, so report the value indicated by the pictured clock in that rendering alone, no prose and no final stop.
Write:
1 h 42 min
